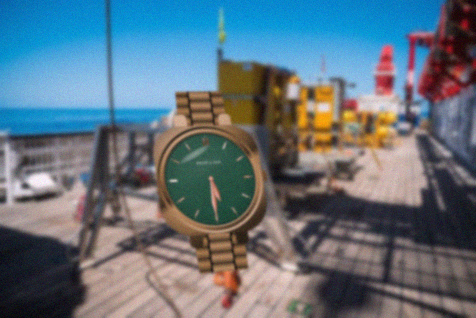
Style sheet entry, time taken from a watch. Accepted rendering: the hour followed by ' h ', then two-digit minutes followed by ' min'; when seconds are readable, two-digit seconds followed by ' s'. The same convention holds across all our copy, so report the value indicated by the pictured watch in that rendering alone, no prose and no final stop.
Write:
5 h 30 min
